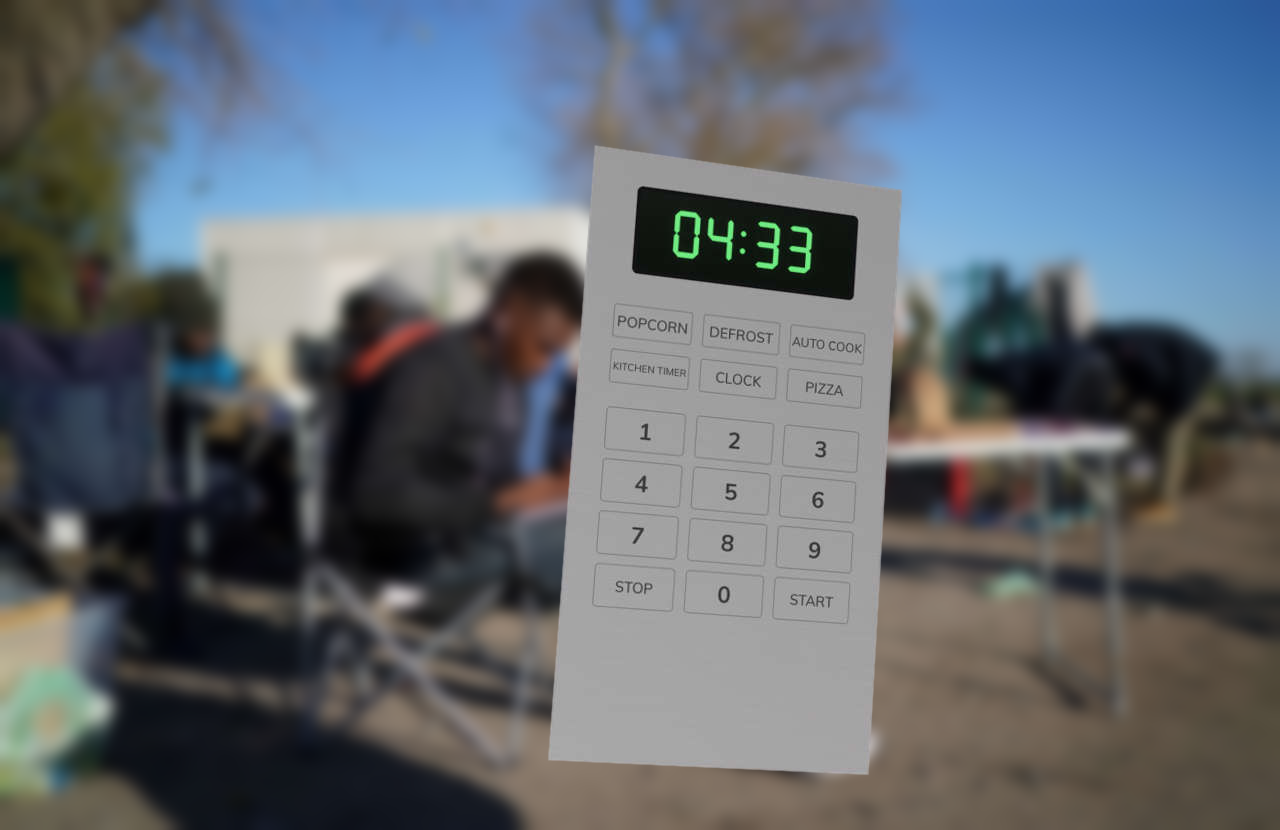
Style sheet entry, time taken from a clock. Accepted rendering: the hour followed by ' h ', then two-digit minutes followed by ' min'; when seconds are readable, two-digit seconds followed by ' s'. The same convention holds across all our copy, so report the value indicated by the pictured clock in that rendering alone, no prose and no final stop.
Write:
4 h 33 min
